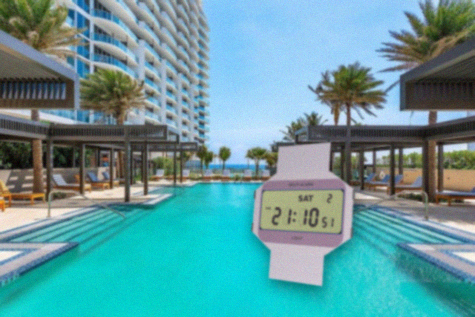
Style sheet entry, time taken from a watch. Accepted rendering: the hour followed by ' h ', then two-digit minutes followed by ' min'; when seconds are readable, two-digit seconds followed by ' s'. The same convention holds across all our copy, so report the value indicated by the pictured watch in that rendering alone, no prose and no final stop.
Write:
21 h 10 min
